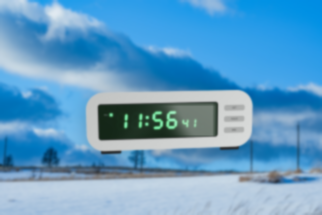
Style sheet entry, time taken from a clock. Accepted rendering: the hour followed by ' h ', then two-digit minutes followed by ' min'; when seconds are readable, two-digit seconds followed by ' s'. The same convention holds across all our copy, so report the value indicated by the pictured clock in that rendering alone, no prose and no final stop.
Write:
11 h 56 min
